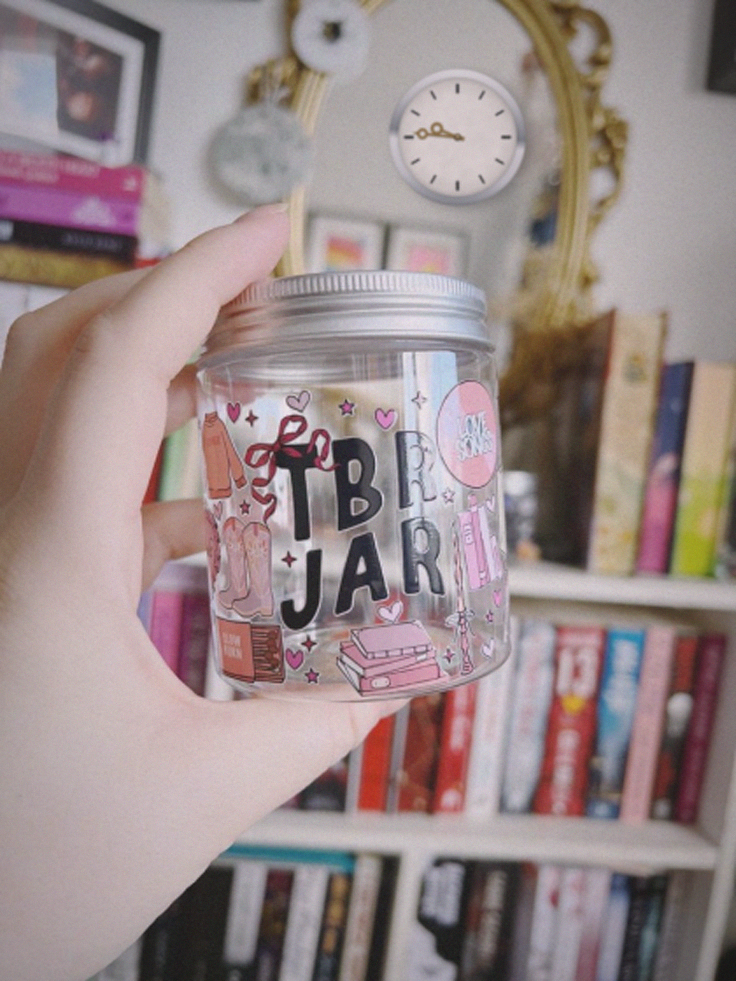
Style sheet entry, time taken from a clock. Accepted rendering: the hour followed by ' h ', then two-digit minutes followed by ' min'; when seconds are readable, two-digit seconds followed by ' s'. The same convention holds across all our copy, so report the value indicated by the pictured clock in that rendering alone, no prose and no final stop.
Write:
9 h 46 min
